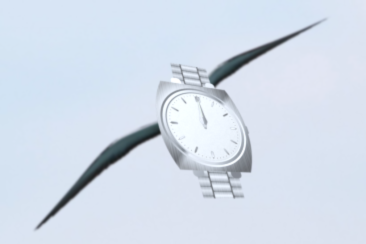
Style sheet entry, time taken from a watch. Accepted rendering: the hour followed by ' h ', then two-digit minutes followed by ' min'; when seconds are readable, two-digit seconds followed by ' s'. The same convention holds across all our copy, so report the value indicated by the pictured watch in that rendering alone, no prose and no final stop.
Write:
12 h 00 min
